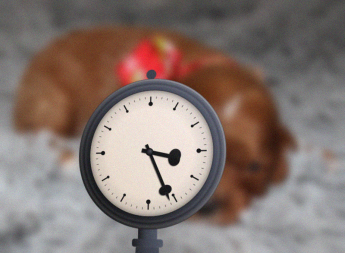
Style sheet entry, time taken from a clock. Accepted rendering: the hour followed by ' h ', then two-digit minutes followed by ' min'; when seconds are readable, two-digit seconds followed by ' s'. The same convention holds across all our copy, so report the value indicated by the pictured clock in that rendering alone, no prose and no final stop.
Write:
3 h 26 min
